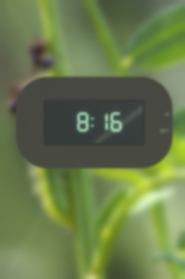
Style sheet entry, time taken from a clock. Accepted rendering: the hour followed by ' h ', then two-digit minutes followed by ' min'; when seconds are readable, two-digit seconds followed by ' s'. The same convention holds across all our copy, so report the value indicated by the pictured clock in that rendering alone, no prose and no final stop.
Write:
8 h 16 min
